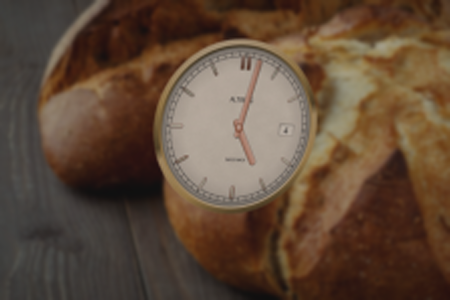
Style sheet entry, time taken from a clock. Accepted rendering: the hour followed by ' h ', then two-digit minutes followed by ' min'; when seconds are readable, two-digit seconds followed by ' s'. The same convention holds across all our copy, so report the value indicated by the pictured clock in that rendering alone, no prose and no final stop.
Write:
5 h 02 min
